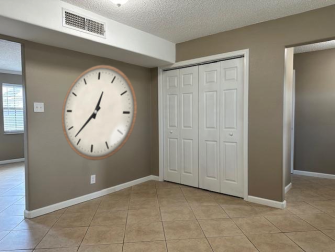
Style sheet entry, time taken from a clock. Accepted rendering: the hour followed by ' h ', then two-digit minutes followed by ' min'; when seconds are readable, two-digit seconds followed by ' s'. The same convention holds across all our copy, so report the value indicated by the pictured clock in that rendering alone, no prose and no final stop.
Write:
12 h 37 min
